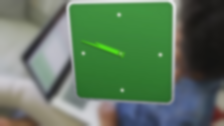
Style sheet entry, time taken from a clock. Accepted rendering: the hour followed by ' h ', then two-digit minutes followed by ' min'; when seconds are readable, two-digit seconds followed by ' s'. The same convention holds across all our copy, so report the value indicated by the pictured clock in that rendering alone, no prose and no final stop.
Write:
9 h 48 min
